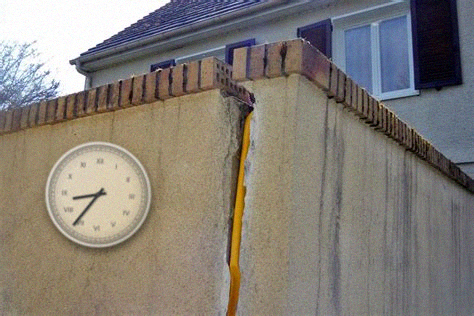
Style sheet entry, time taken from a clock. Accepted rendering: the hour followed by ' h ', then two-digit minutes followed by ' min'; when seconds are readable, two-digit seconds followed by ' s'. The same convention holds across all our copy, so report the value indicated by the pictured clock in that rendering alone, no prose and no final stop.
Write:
8 h 36 min
